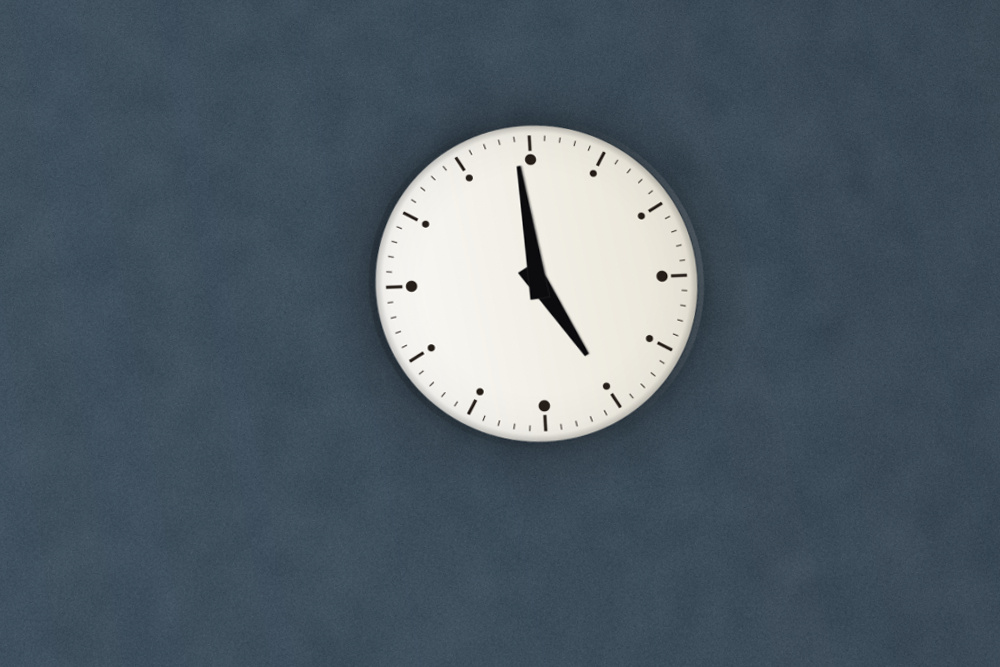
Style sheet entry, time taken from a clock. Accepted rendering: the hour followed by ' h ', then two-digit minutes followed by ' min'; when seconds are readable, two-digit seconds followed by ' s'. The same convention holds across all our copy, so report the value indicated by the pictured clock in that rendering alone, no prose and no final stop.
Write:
4 h 59 min
